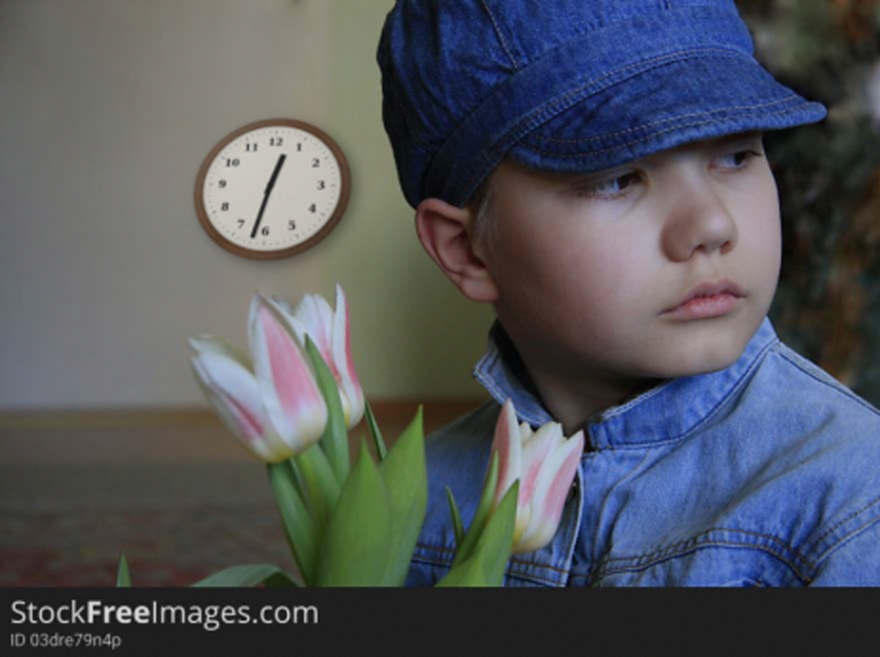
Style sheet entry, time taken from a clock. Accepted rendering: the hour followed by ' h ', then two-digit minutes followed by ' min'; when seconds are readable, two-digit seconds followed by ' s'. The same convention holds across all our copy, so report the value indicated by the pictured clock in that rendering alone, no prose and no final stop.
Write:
12 h 32 min
